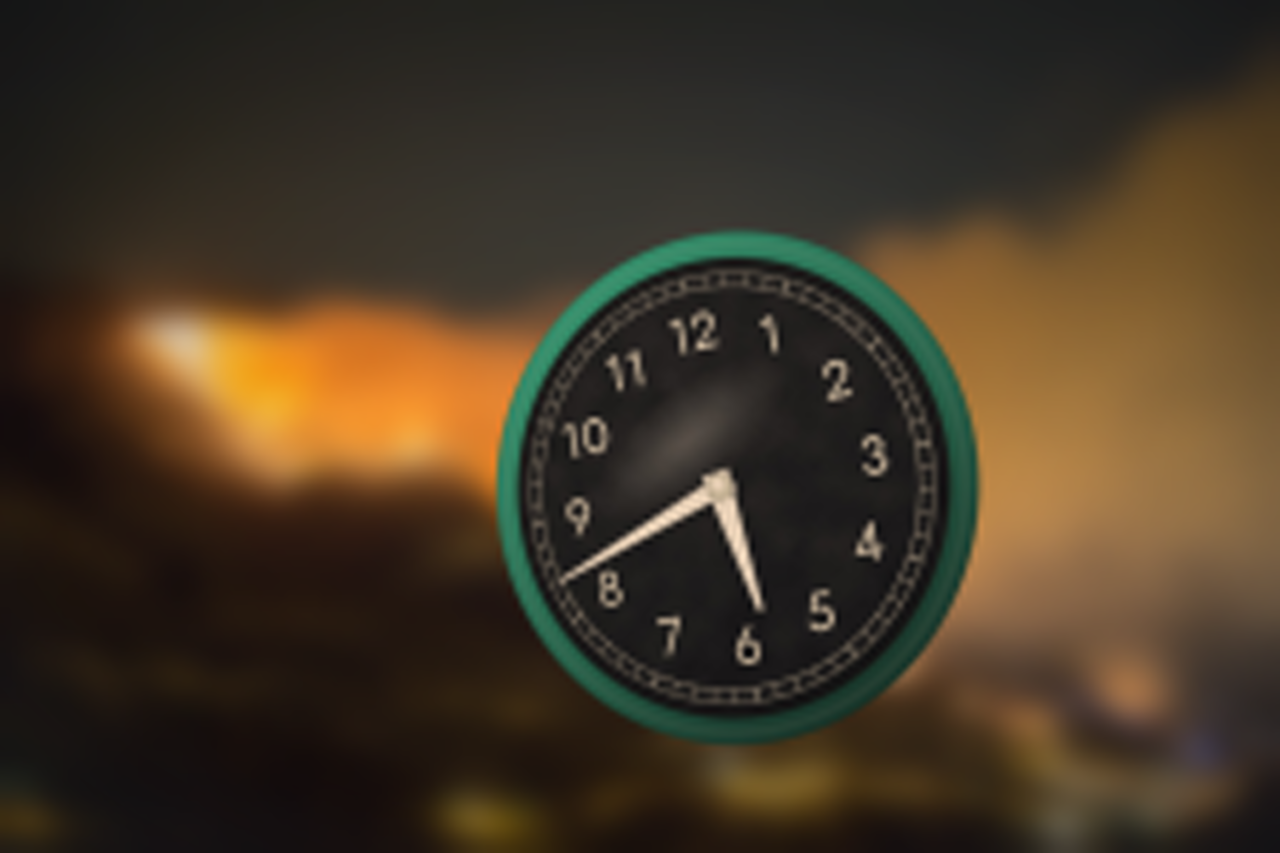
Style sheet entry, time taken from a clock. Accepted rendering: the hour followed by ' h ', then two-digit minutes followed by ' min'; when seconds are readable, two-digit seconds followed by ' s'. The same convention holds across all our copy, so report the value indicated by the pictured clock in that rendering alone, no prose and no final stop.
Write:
5 h 42 min
